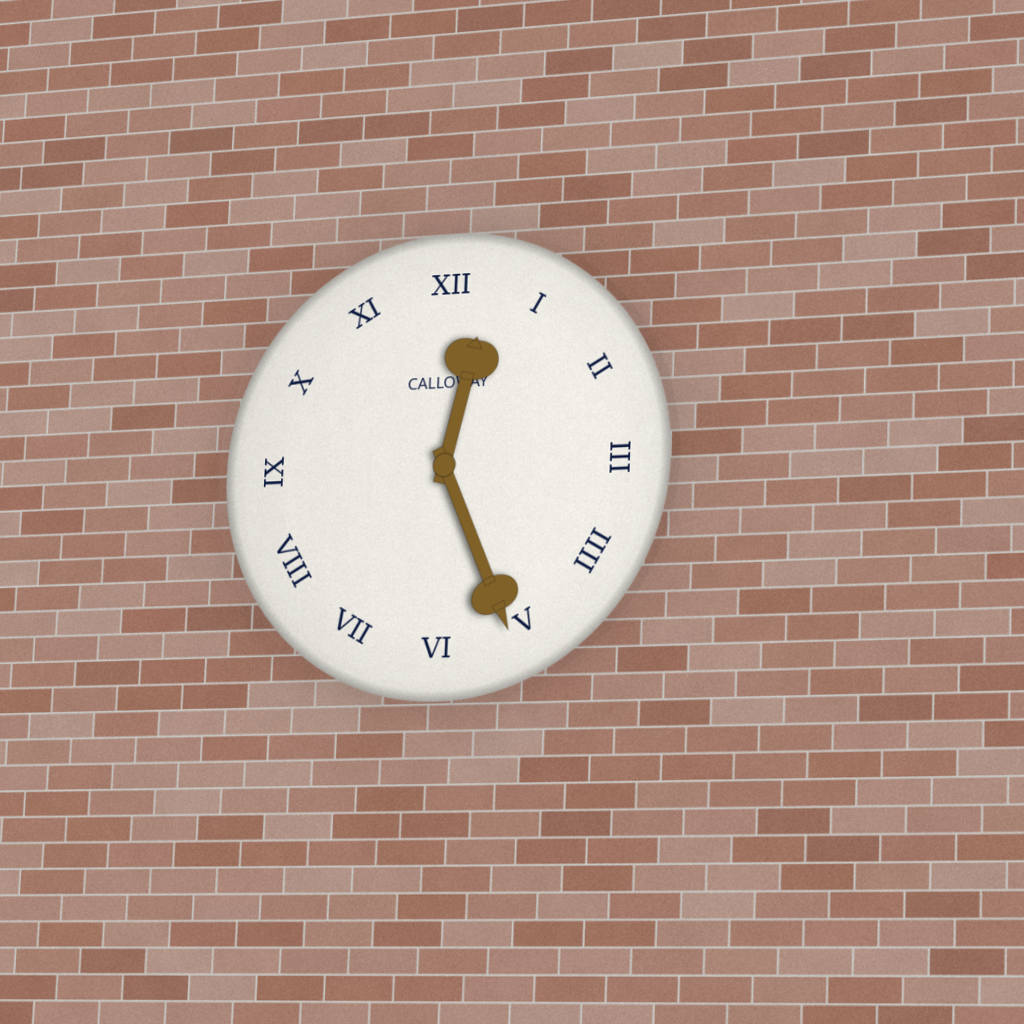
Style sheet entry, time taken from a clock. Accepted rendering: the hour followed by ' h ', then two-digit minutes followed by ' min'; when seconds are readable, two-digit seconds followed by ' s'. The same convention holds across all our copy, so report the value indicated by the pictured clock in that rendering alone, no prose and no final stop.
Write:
12 h 26 min
